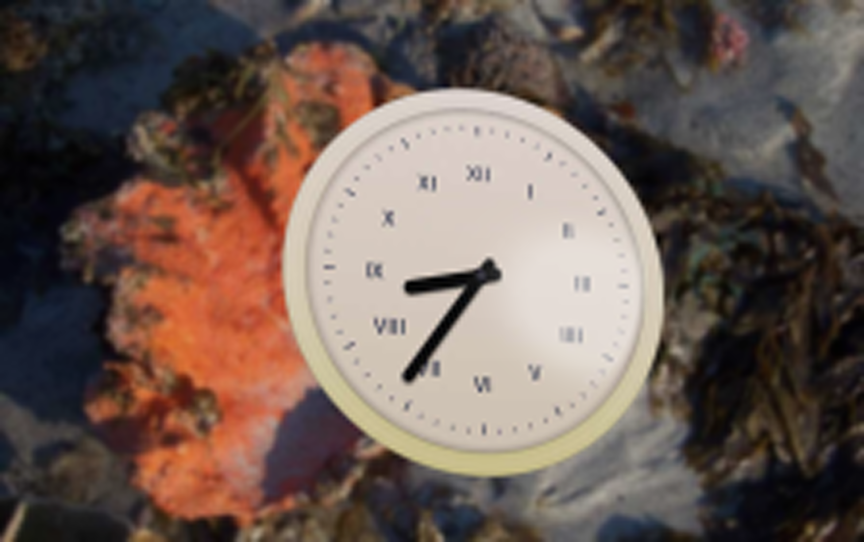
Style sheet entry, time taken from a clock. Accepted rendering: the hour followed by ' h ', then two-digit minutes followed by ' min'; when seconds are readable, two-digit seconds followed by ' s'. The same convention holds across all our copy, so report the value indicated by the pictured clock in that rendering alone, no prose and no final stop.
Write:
8 h 36 min
